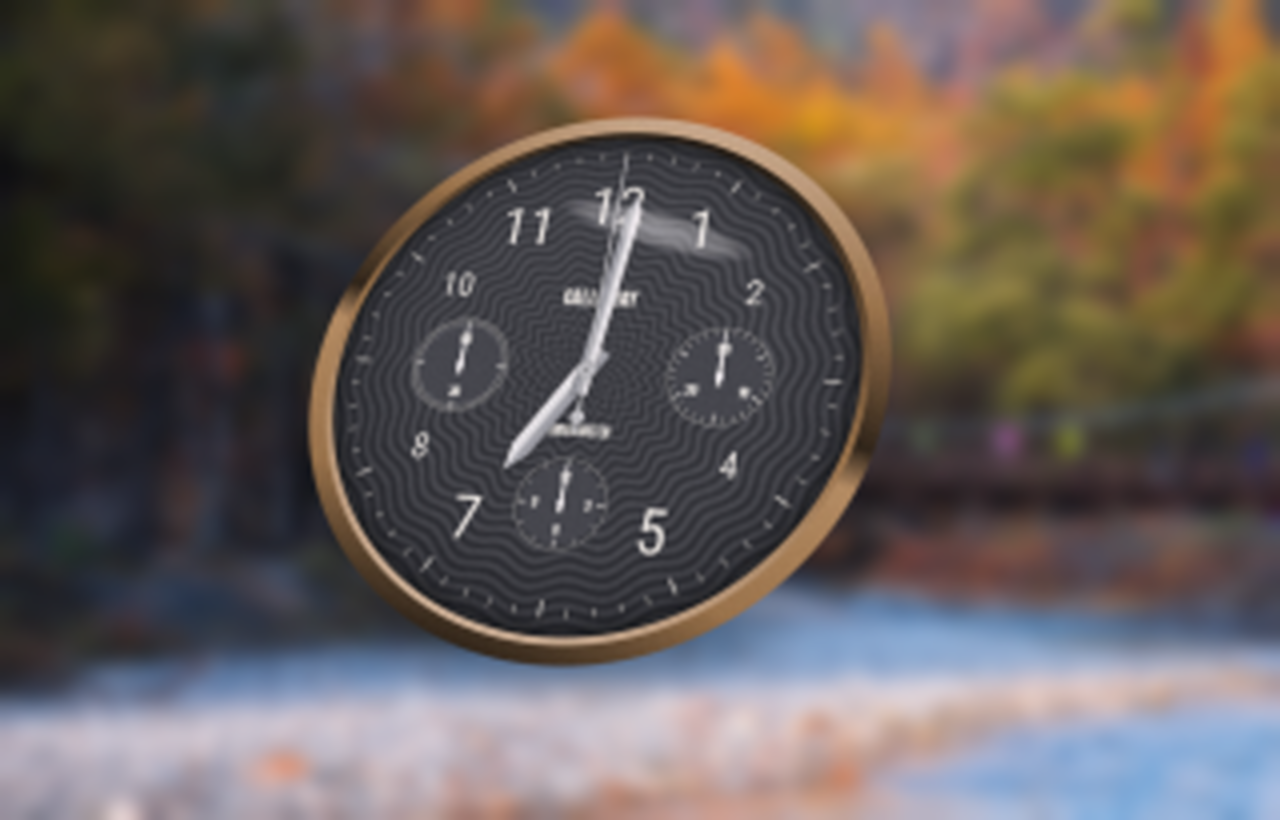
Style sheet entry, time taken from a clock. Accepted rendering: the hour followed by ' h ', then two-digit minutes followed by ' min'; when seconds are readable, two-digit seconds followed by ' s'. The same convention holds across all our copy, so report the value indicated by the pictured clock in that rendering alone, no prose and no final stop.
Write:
7 h 01 min
